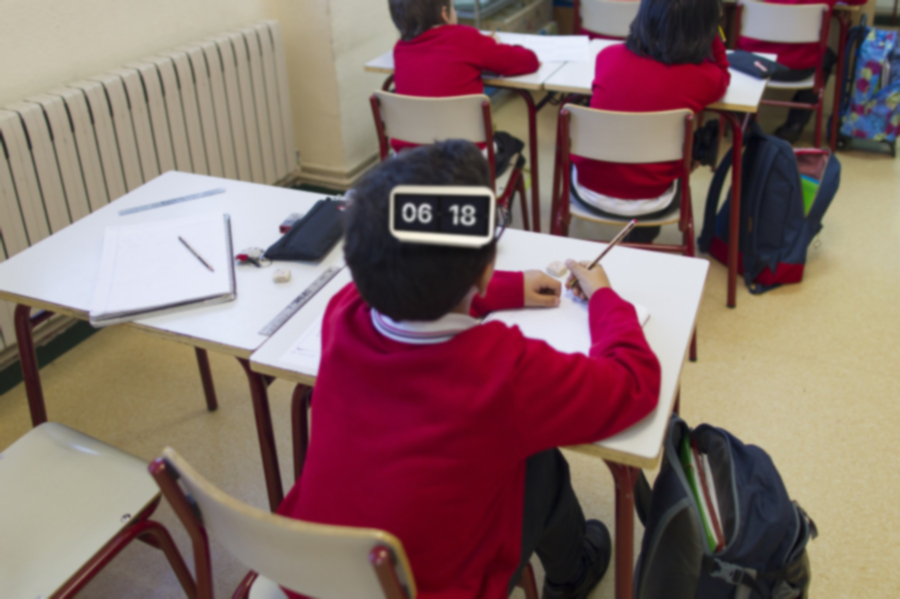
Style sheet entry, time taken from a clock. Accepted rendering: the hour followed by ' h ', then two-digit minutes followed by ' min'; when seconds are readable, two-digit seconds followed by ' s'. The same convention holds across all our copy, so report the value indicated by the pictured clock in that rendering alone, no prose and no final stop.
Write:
6 h 18 min
